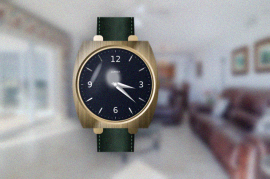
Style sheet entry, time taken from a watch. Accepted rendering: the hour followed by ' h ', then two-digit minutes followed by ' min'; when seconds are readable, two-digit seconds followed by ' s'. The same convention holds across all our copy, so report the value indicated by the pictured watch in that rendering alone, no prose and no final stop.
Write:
3 h 22 min
